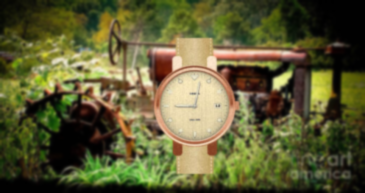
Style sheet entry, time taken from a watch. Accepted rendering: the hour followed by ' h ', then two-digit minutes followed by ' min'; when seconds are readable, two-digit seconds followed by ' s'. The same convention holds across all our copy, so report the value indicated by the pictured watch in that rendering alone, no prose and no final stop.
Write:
9 h 02 min
